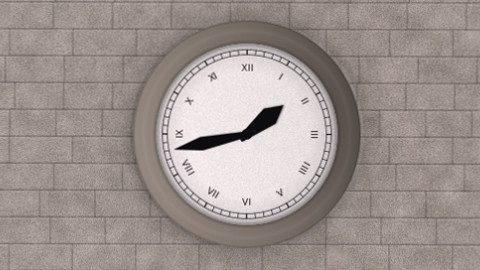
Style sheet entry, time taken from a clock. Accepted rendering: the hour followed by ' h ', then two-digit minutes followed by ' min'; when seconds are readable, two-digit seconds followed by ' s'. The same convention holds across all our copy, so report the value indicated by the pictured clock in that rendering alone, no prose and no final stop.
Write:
1 h 43 min
